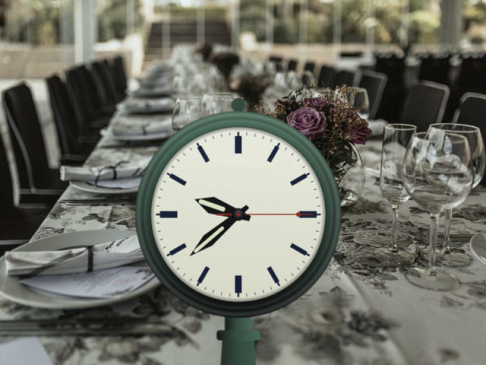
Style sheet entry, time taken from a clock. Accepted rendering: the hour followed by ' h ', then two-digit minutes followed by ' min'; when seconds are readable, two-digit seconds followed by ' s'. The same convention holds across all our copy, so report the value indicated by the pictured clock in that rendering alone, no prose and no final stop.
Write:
9 h 38 min 15 s
